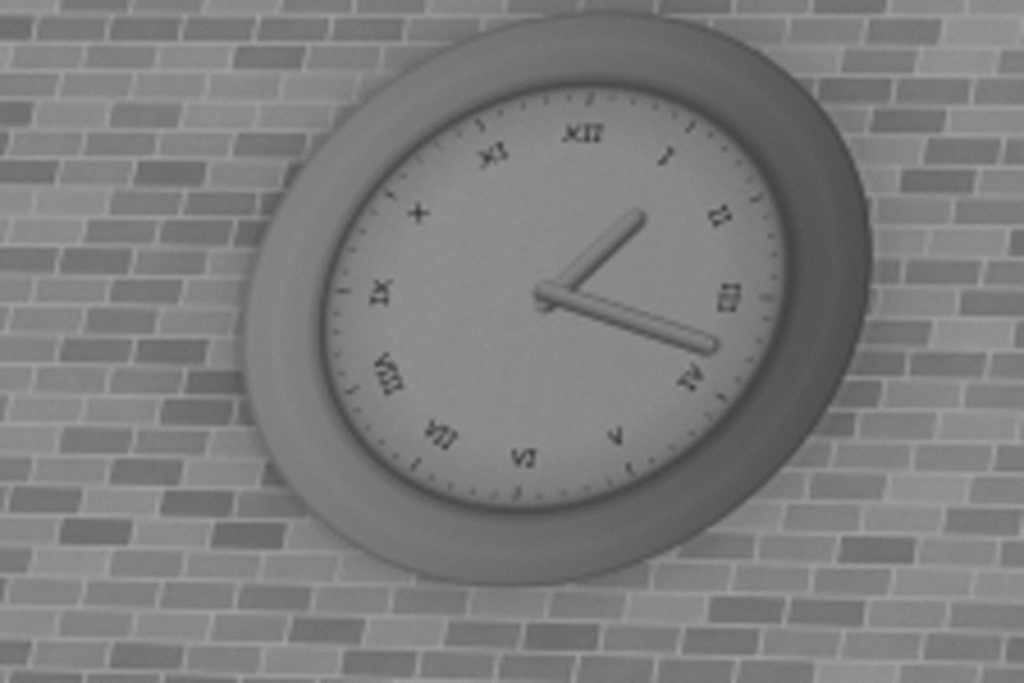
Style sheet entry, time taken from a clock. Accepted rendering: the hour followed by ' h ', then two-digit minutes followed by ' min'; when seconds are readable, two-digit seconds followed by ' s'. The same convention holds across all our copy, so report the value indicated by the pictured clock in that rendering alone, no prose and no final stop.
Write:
1 h 18 min
